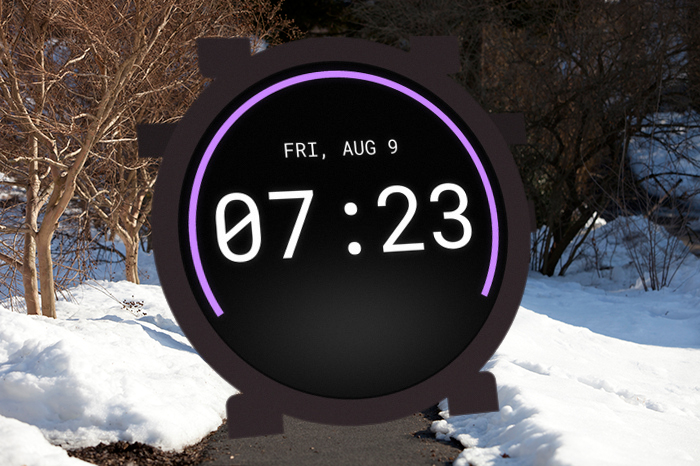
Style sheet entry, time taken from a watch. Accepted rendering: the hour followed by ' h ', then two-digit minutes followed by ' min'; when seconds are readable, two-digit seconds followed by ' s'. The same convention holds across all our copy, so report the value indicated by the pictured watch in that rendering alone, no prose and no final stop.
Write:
7 h 23 min
